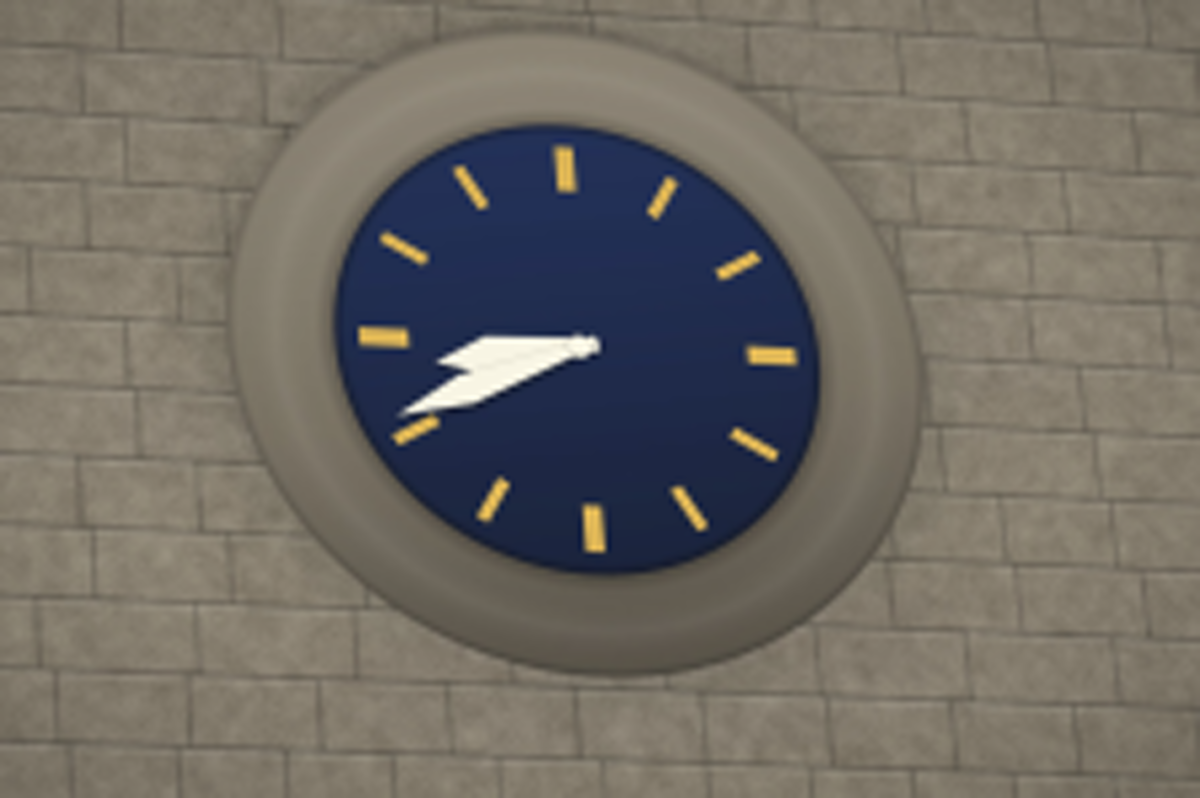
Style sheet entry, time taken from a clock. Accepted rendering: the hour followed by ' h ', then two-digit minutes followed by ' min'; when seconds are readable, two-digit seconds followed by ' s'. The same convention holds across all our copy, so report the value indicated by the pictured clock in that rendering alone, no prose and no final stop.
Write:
8 h 41 min
